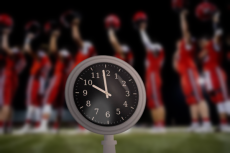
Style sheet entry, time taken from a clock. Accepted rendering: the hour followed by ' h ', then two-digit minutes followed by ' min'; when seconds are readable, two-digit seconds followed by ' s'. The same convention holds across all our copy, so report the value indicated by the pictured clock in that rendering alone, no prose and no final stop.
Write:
9 h 59 min
